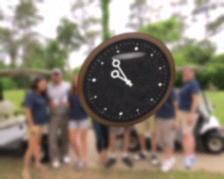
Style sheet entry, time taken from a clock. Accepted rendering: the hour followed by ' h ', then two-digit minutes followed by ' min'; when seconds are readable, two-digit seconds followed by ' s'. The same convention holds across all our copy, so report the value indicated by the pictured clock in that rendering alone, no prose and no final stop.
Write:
9 h 53 min
